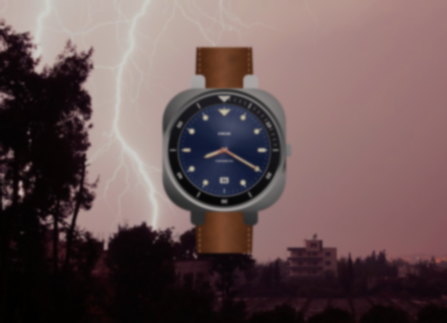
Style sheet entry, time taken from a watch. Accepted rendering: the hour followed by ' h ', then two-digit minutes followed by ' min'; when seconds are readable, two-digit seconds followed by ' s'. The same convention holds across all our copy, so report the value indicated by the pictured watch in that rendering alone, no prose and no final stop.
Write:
8 h 20 min
